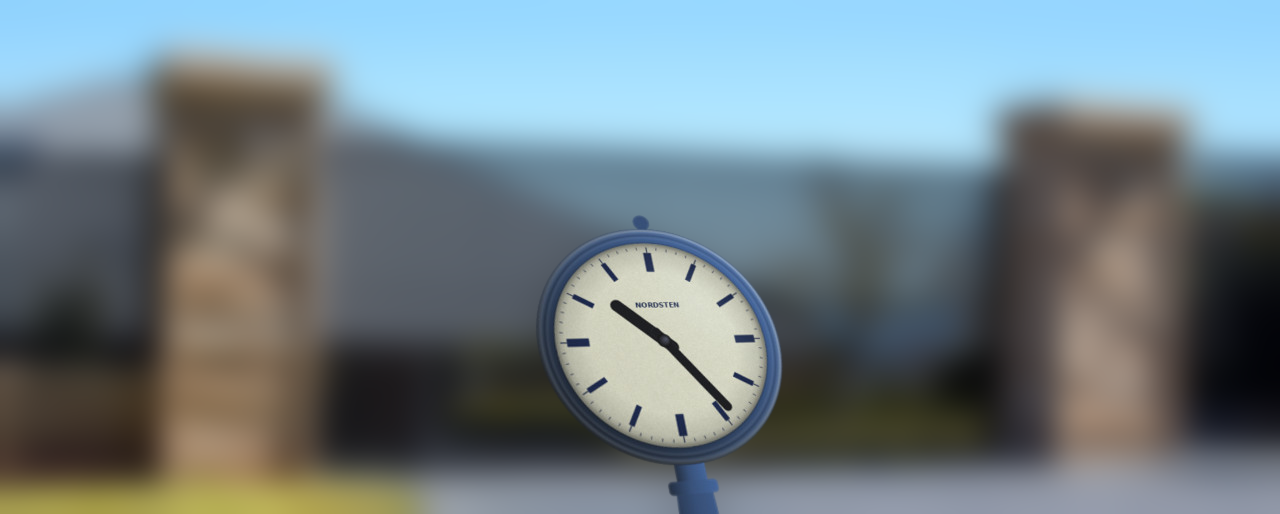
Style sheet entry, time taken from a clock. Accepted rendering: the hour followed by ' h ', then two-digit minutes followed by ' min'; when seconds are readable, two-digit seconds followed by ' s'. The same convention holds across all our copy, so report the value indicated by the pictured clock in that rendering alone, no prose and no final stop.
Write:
10 h 24 min
